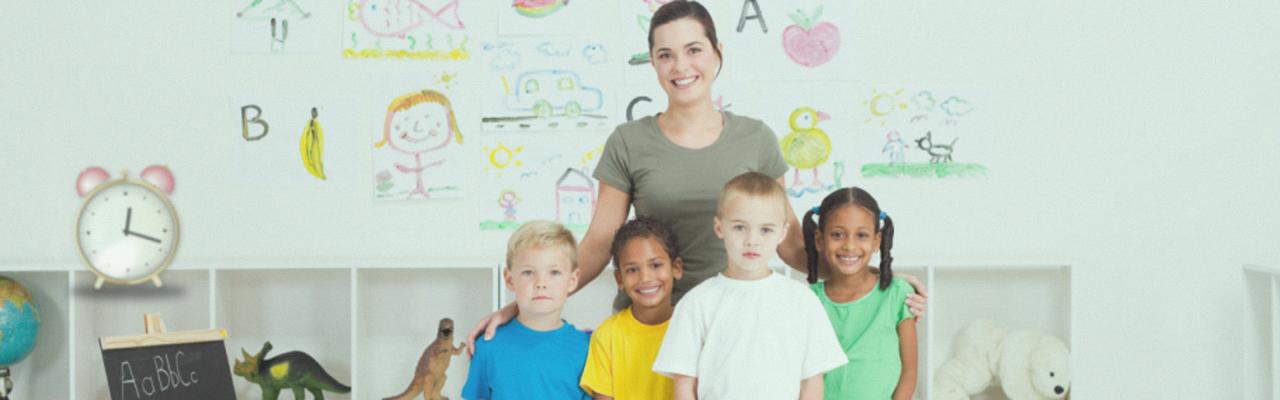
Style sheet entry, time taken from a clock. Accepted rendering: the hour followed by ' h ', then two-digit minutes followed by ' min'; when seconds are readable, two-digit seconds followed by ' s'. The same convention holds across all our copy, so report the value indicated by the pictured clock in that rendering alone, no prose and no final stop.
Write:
12 h 18 min
